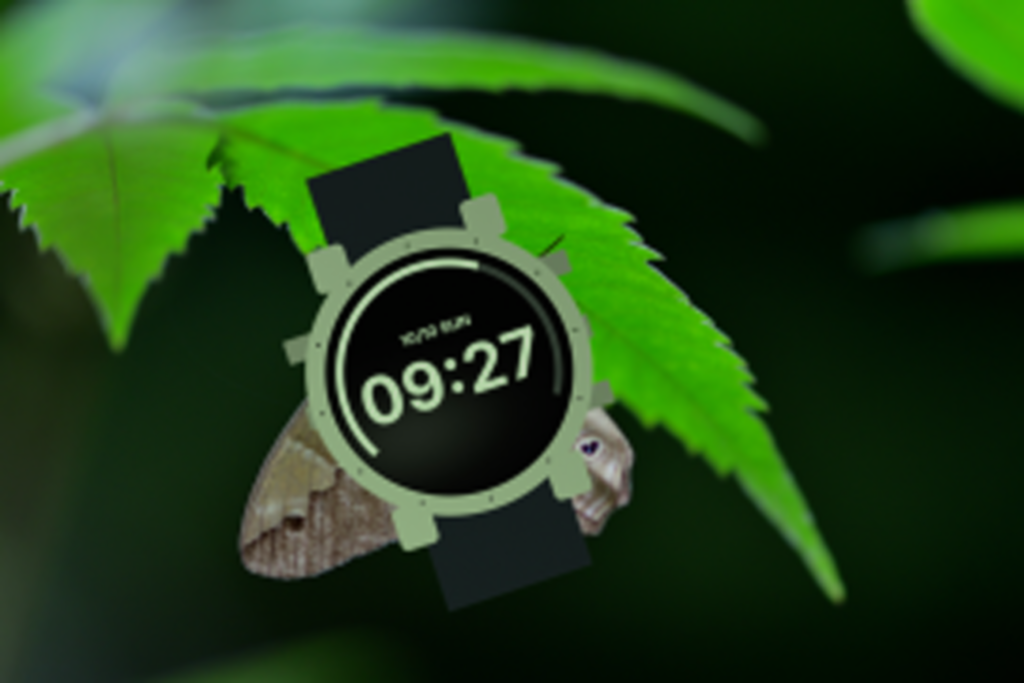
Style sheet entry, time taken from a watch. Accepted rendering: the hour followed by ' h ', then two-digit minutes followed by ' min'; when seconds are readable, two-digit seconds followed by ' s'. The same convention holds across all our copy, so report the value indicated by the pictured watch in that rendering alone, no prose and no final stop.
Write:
9 h 27 min
